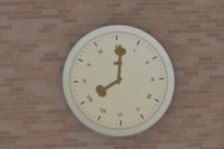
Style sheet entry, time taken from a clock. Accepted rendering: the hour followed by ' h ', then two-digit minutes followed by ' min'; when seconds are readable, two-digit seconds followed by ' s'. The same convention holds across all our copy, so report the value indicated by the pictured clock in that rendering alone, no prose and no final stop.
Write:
8 h 01 min
